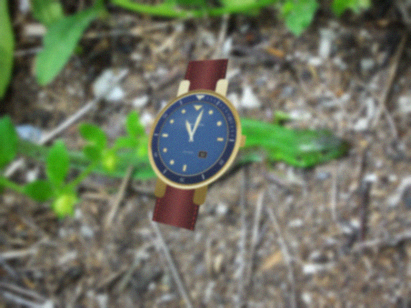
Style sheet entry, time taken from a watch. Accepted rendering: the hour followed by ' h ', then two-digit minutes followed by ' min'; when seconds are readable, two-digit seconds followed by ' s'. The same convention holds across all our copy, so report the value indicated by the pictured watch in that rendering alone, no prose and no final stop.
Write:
11 h 02 min
